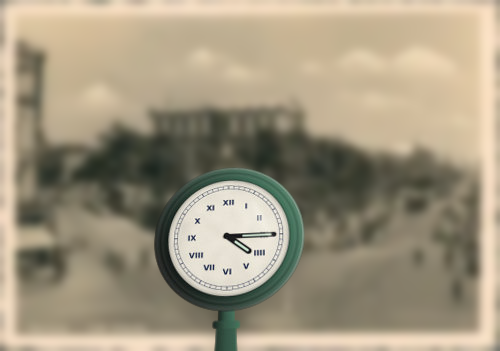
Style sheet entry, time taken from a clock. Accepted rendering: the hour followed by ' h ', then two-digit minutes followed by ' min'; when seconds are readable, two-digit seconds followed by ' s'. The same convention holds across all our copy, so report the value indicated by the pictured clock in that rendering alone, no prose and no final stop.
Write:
4 h 15 min
